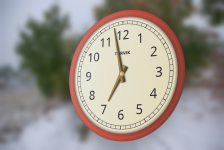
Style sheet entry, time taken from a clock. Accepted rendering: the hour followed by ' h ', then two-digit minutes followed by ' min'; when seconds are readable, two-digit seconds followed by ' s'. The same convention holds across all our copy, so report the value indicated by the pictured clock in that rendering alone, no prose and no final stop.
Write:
6 h 58 min
